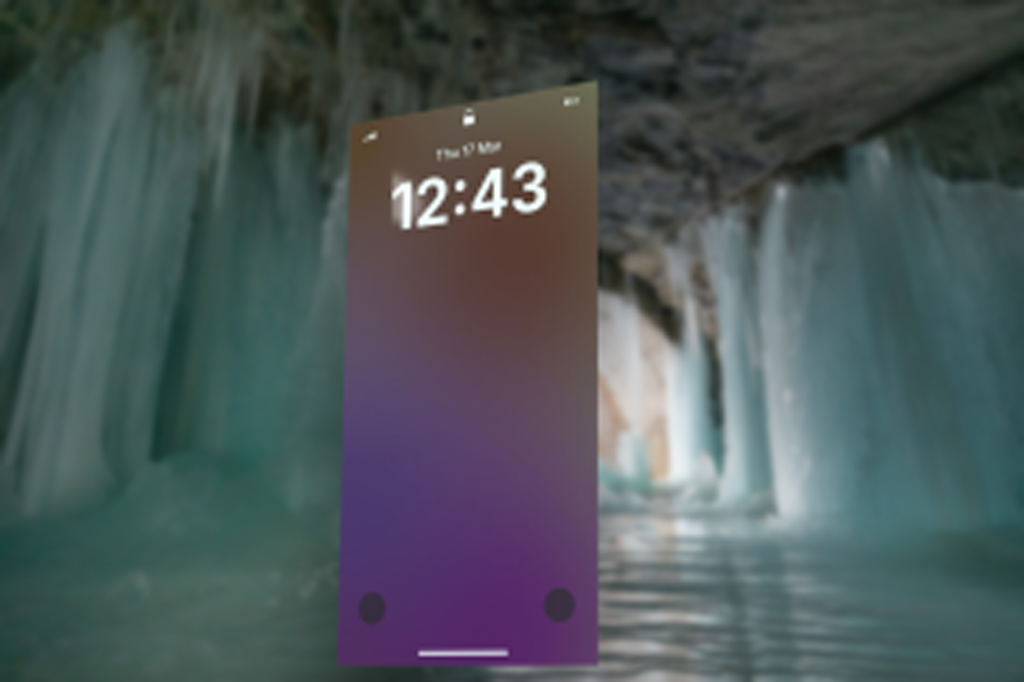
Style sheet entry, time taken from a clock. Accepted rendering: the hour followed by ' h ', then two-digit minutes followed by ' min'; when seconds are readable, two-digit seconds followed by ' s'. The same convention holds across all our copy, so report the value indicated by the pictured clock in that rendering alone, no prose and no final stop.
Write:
12 h 43 min
